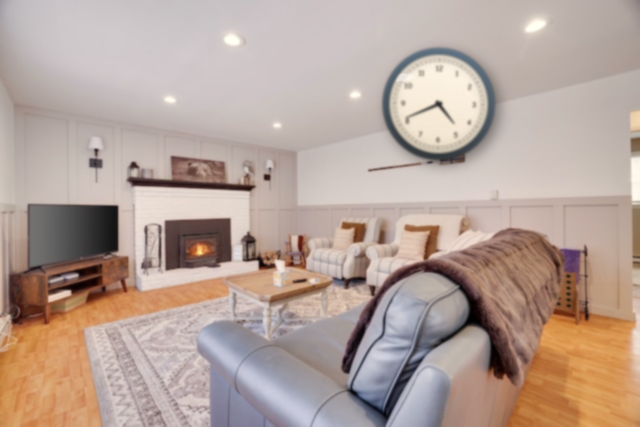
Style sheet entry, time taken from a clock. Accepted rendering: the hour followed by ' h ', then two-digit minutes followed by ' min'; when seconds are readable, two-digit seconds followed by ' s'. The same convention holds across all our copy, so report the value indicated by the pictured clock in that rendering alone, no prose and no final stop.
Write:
4 h 41 min
